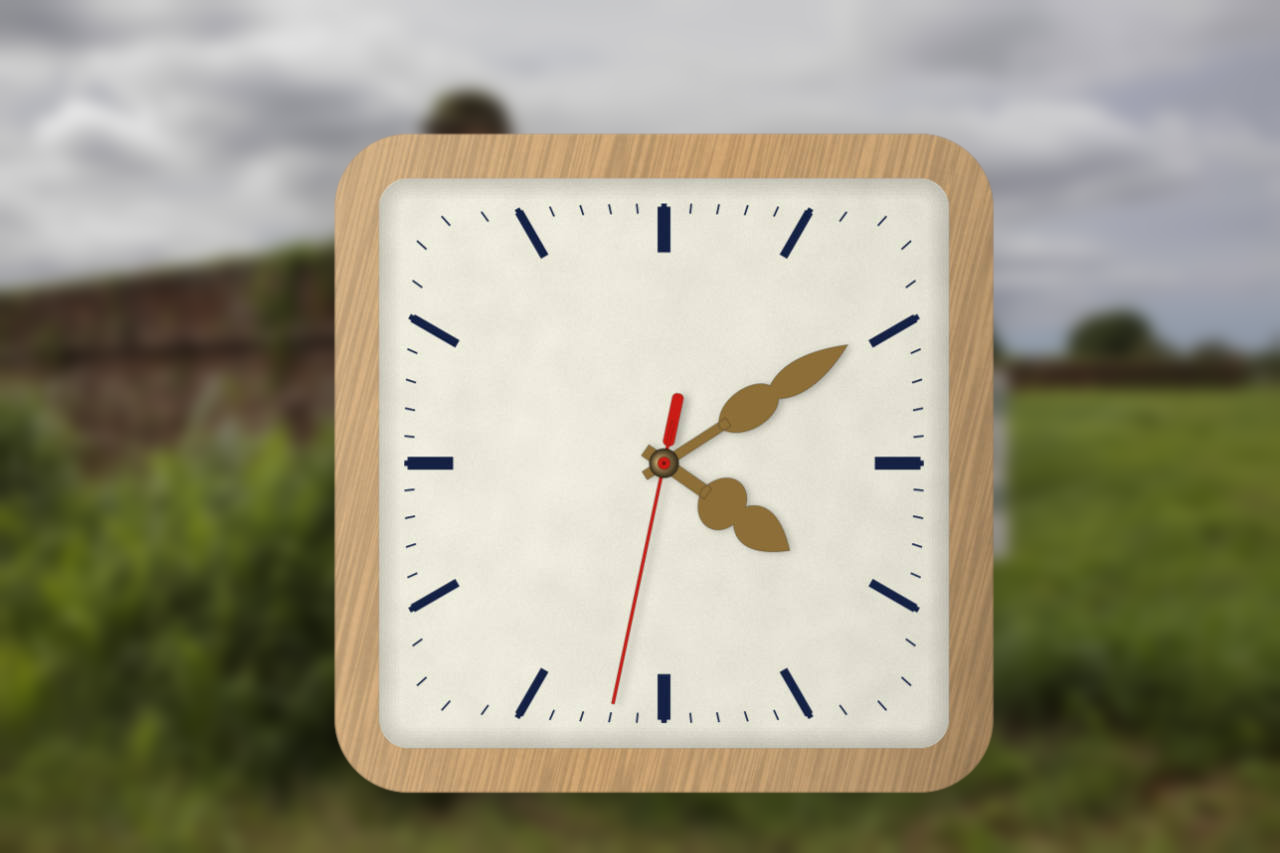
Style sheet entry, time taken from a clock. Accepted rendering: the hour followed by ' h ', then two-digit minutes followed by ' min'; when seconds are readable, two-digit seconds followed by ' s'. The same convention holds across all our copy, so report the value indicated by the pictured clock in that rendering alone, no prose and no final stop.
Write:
4 h 09 min 32 s
